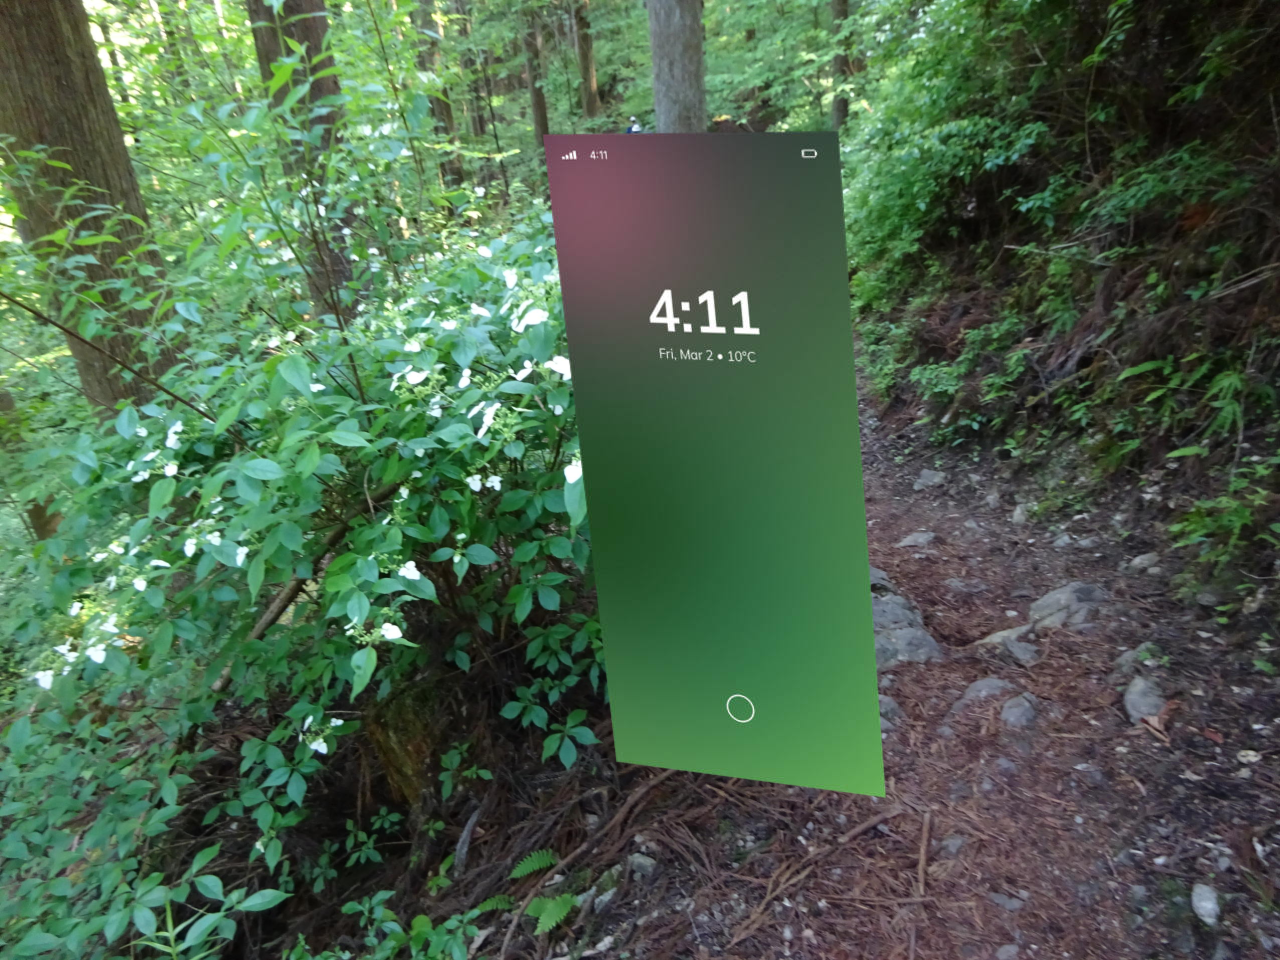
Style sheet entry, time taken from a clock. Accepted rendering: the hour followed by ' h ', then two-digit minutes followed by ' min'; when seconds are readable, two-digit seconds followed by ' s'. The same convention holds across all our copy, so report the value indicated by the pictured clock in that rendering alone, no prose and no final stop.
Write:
4 h 11 min
